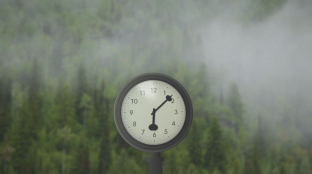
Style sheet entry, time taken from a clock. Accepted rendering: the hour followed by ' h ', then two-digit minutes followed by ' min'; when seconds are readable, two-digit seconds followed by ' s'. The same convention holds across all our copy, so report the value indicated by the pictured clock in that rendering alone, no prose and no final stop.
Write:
6 h 08 min
